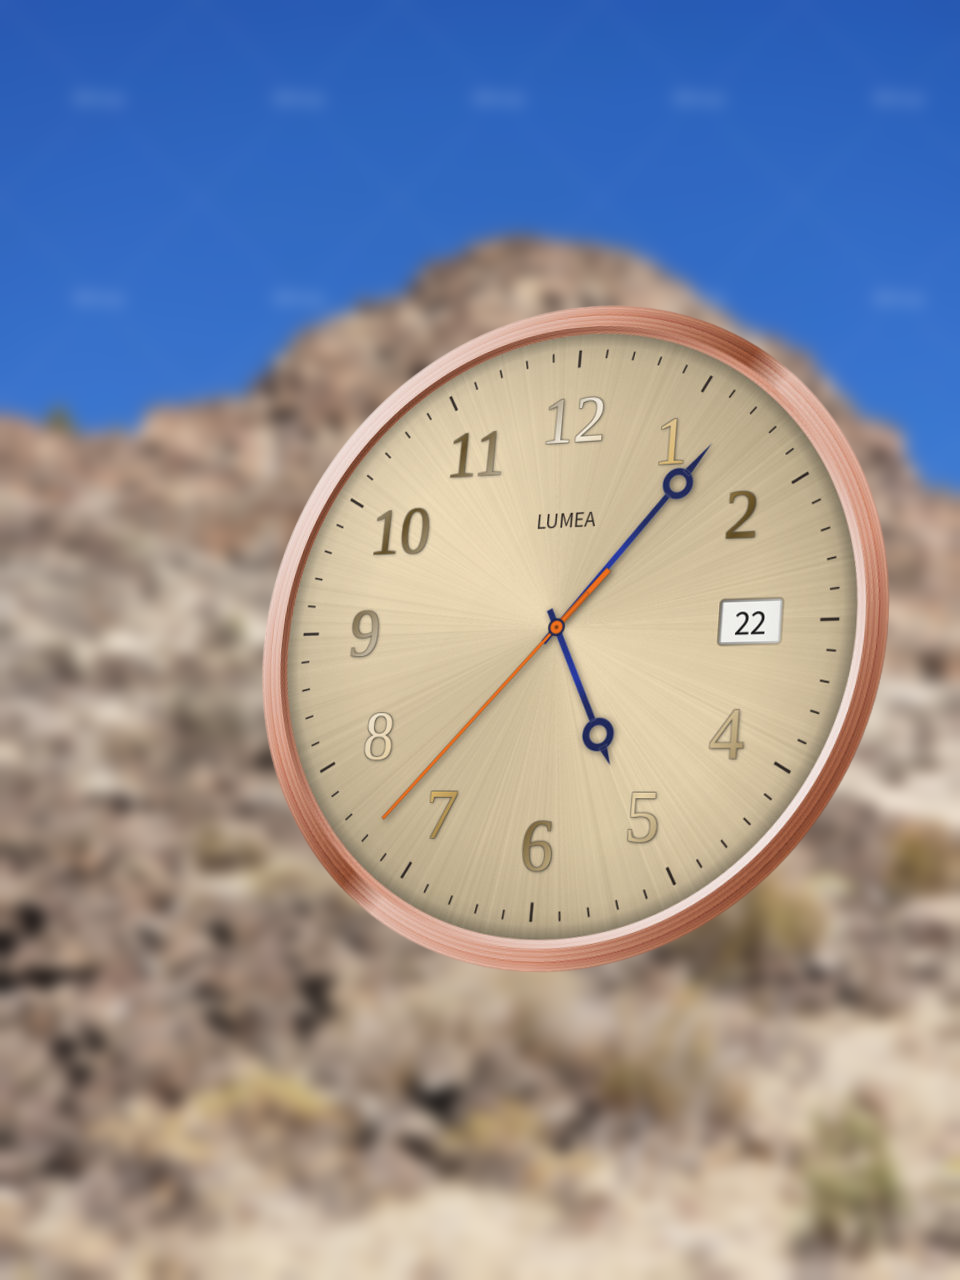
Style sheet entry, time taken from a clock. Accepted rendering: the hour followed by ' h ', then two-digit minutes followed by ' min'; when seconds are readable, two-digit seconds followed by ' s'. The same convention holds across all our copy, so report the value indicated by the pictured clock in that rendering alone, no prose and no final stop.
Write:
5 h 06 min 37 s
